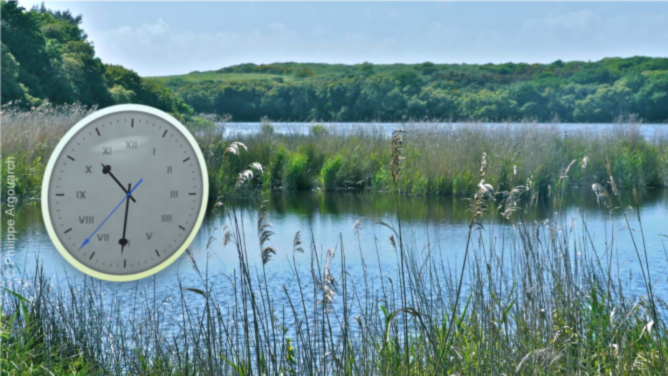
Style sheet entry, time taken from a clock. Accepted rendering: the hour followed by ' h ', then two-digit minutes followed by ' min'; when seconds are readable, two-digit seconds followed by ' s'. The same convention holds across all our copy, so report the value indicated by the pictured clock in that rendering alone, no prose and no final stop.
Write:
10 h 30 min 37 s
